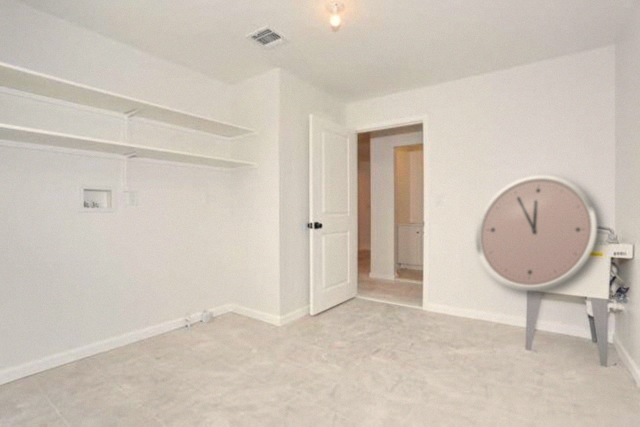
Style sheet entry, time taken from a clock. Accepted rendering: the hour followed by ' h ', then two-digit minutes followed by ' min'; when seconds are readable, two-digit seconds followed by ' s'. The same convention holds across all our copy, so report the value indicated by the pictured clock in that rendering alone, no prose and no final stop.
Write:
11 h 55 min
